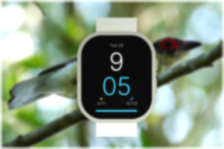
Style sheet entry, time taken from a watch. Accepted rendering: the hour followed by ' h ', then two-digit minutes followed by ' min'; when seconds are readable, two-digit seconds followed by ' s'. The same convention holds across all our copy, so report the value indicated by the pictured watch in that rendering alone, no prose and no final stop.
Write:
9 h 05 min
